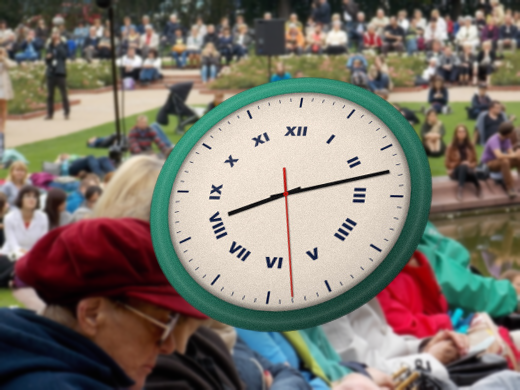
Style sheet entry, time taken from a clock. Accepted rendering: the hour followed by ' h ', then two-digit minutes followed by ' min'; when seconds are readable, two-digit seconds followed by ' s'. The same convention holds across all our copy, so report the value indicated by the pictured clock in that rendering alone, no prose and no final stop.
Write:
8 h 12 min 28 s
